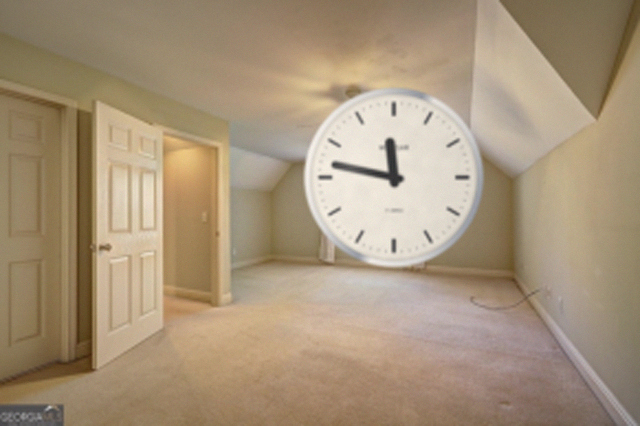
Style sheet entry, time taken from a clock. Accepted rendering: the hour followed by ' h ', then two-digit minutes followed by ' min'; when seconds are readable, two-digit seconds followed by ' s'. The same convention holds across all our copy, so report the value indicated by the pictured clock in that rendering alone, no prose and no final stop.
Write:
11 h 47 min
